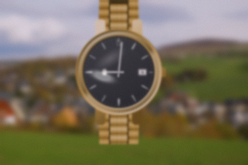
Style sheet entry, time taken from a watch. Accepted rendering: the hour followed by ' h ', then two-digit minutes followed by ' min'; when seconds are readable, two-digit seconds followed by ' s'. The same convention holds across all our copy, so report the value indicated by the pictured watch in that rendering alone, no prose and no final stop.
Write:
9 h 01 min
